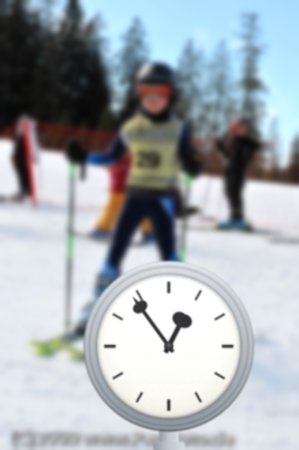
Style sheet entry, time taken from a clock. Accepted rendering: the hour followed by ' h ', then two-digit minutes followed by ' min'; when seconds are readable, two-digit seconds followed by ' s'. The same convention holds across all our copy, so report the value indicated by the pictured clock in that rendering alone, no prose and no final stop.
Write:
12 h 54 min
